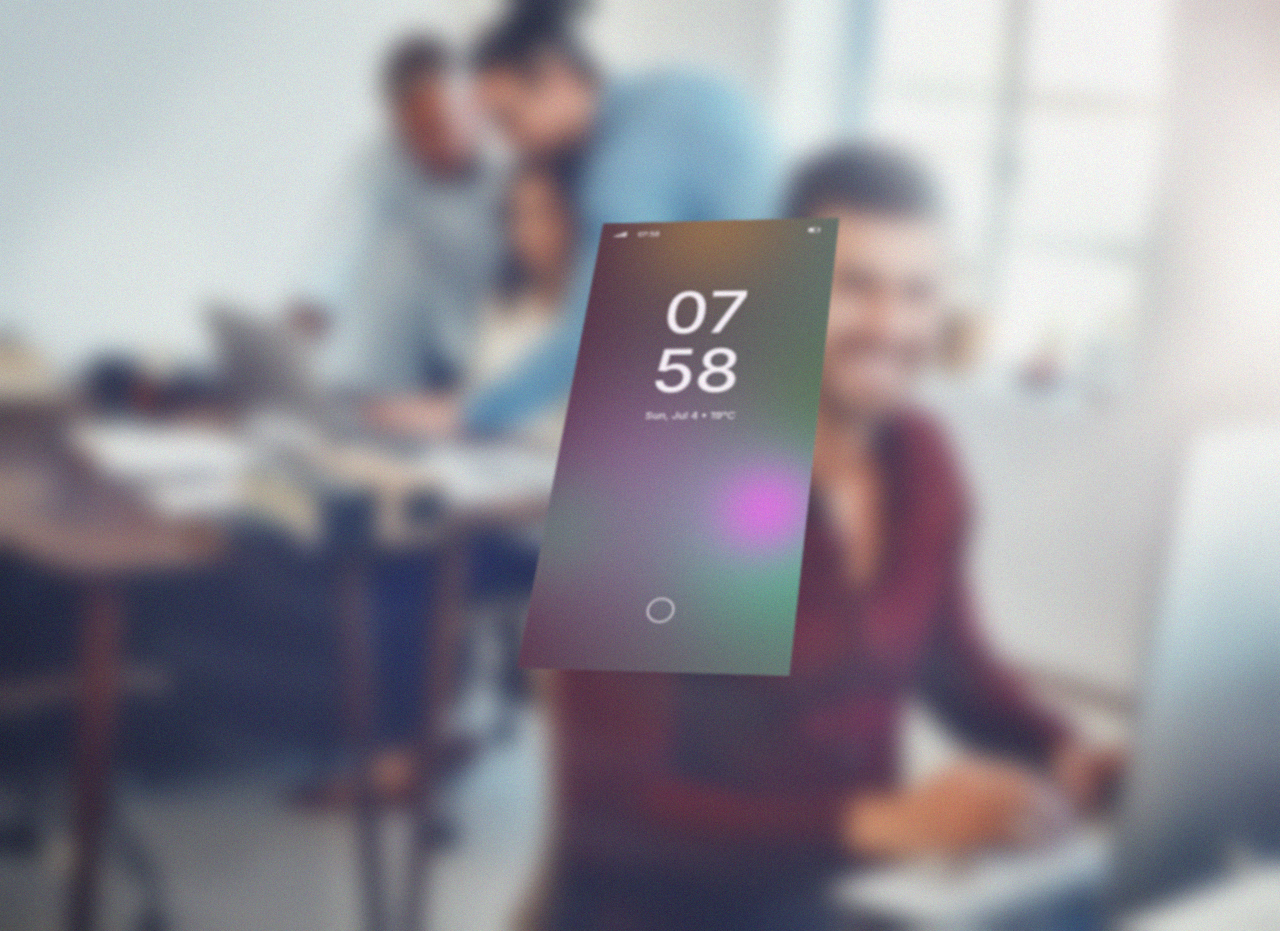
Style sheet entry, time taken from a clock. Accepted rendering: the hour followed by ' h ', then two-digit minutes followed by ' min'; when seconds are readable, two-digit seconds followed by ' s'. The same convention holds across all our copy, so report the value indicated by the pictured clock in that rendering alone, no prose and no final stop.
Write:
7 h 58 min
